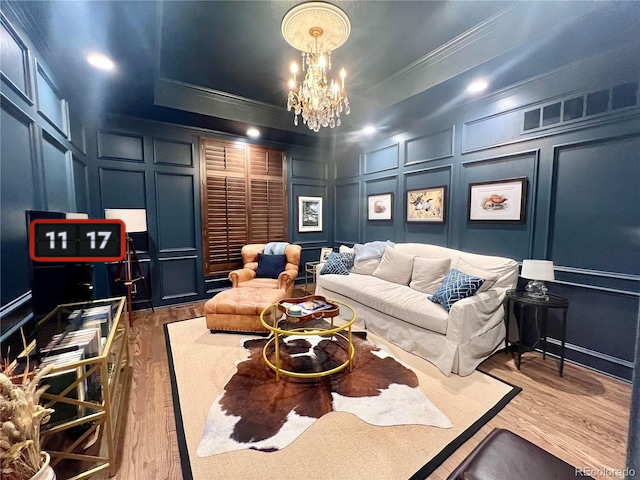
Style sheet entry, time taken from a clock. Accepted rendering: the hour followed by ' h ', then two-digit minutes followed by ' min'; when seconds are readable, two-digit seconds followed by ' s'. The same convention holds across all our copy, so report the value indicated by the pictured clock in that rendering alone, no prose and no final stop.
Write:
11 h 17 min
